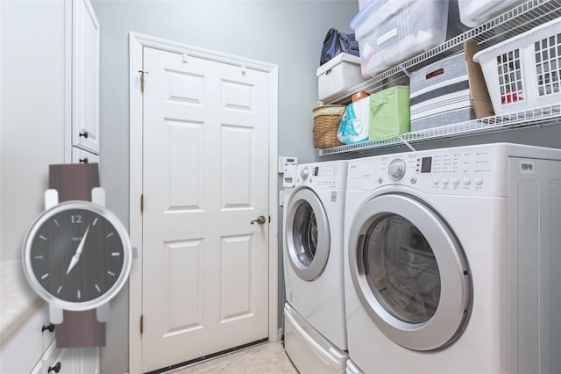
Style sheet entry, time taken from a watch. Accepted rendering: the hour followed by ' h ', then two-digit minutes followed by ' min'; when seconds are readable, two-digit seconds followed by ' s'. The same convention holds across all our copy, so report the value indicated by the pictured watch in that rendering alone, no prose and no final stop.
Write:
7 h 04 min
